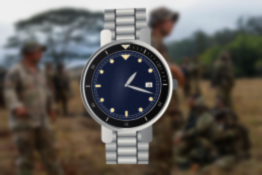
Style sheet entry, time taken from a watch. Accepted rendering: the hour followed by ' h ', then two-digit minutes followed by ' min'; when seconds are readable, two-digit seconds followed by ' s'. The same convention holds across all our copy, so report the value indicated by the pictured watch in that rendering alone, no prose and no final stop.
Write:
1 h 18 min
